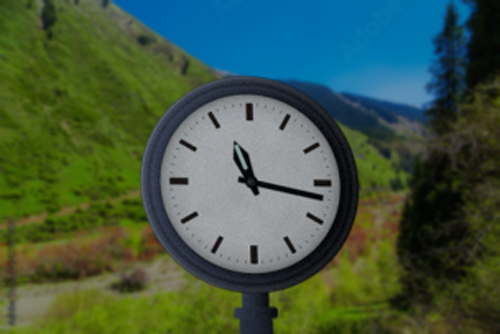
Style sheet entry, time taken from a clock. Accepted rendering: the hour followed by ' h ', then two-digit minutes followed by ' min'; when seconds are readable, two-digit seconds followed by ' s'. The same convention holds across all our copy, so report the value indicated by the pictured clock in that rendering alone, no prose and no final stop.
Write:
11 h 17 min
